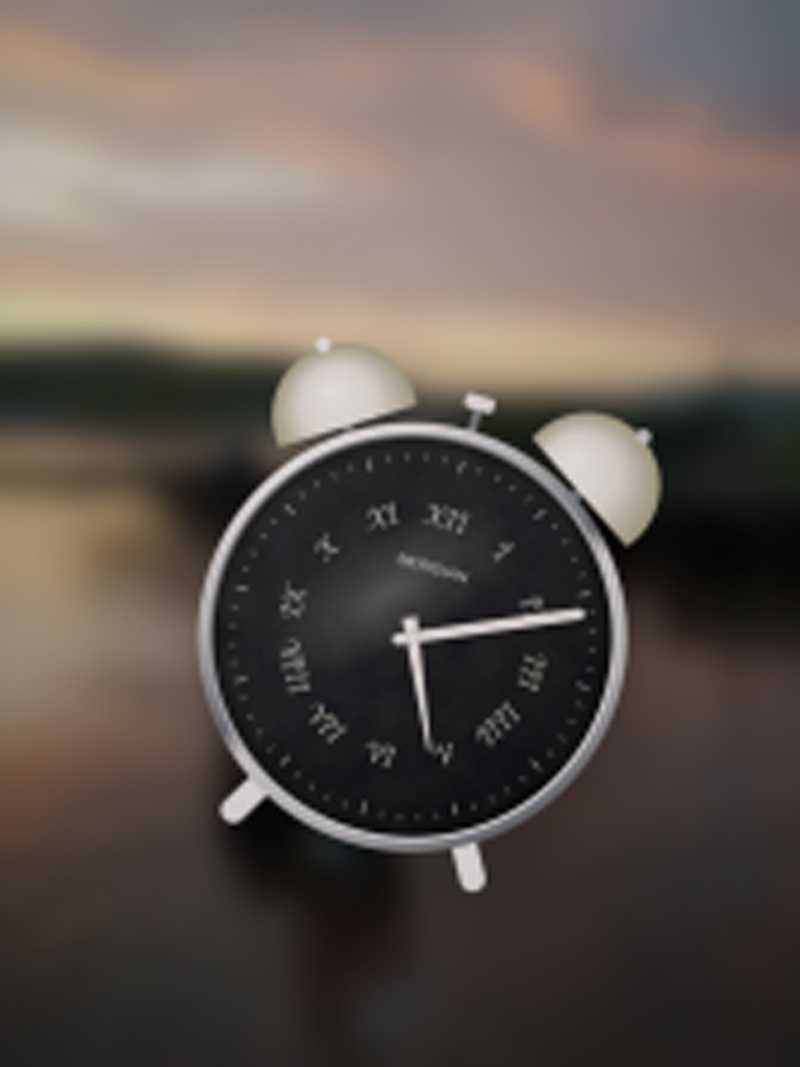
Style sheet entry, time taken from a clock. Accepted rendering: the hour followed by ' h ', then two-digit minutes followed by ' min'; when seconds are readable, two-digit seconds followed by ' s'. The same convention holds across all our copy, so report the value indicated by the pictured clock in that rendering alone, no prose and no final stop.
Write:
5 h 11 min
